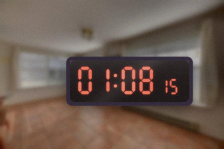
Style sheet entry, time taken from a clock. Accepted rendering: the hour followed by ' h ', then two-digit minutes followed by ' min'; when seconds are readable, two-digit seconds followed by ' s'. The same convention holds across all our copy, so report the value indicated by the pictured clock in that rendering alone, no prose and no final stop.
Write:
1 h 08 min 15 s
